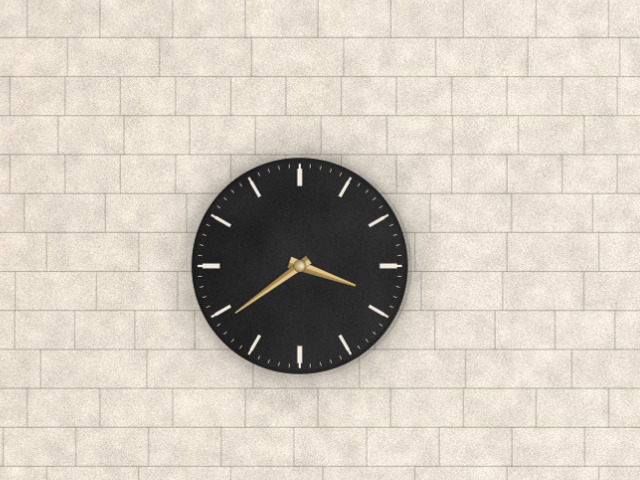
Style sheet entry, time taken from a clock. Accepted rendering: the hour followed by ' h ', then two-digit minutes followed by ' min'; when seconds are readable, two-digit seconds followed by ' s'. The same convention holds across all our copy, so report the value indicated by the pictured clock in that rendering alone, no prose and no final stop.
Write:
3 h 39 min
